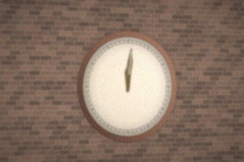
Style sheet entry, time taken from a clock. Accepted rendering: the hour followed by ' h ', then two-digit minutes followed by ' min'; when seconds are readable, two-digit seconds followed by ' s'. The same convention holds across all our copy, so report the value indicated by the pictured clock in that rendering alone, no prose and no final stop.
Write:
12 h 01 min
